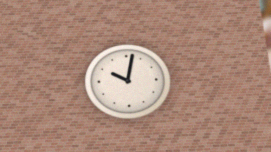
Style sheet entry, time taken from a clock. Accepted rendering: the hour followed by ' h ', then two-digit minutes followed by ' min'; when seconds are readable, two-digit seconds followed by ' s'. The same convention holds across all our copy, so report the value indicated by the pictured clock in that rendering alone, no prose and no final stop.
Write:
10 h 02 min
